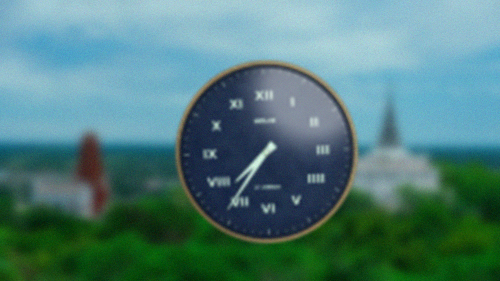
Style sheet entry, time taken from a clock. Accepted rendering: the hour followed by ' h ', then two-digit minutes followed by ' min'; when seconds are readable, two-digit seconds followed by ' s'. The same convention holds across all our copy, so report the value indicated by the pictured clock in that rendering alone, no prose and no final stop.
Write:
7 h 36 min
